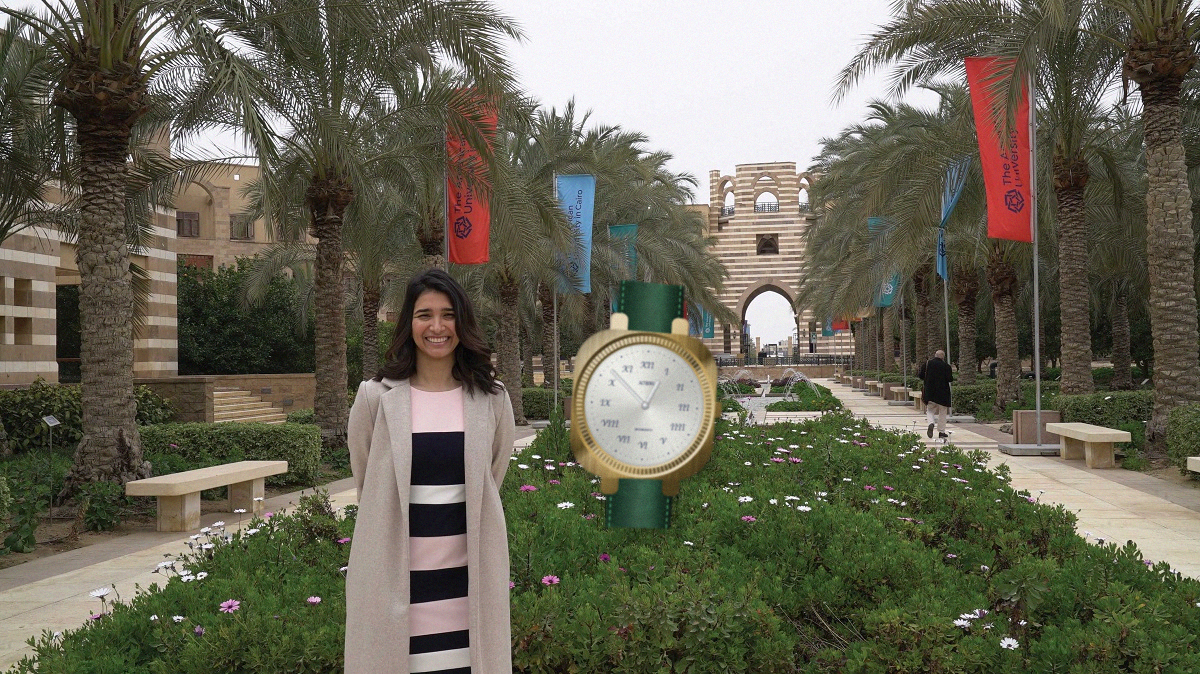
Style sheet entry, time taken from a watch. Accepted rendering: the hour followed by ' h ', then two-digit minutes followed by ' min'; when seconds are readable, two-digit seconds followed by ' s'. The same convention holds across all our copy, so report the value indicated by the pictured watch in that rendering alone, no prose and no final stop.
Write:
12 h 52 min
